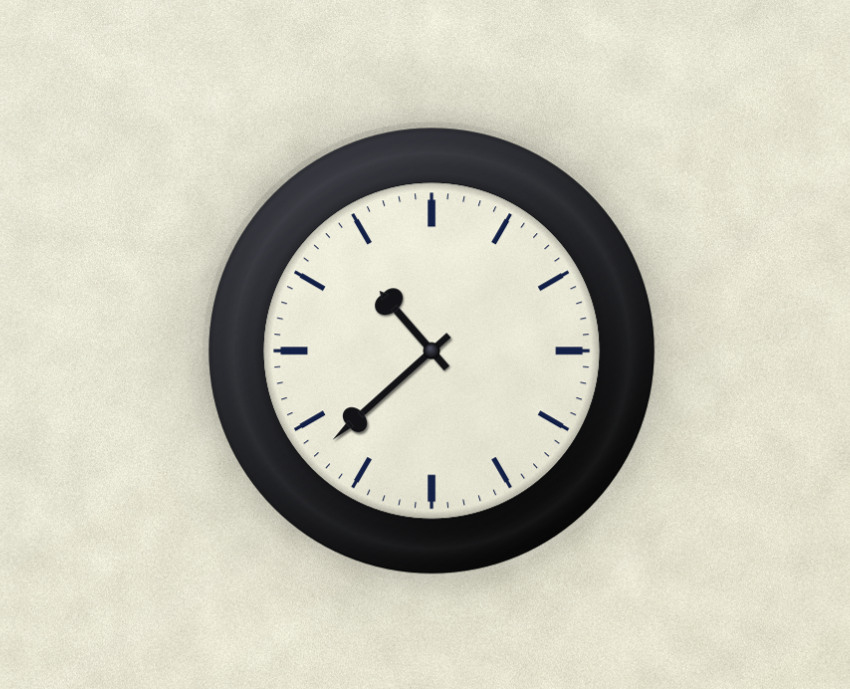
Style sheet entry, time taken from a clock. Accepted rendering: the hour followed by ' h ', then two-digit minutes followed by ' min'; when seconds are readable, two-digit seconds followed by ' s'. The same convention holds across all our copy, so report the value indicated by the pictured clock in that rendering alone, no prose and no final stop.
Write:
10 h 38 min
